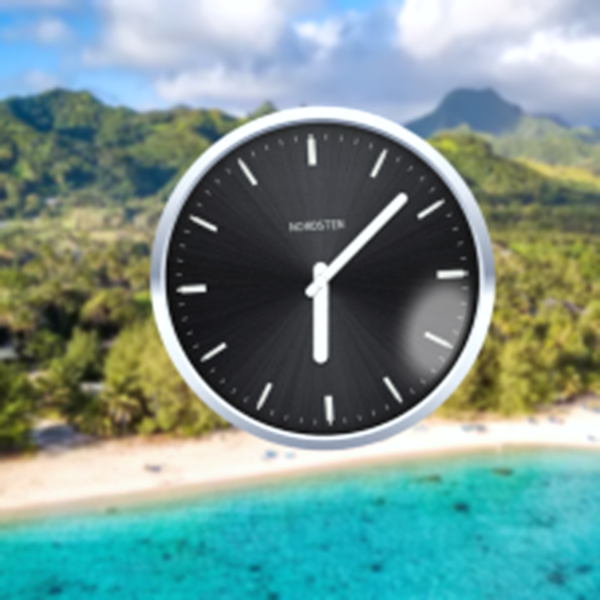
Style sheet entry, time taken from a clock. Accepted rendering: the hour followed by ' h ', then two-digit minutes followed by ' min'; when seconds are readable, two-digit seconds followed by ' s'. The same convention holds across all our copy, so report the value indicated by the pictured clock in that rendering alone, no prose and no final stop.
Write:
6 h 08 min
